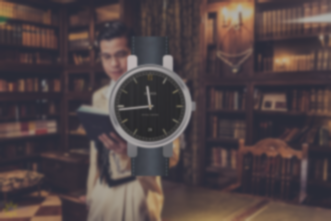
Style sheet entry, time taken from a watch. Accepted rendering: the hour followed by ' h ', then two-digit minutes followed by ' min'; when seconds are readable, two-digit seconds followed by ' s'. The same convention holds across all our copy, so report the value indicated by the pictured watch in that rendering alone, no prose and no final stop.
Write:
11 h 44 min
